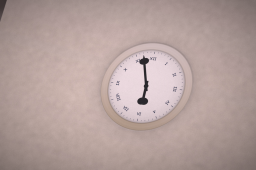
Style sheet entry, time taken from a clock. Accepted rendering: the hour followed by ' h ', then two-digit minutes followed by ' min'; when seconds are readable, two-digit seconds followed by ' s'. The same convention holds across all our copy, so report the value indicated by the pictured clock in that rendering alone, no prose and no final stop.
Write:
5 h 57 min
